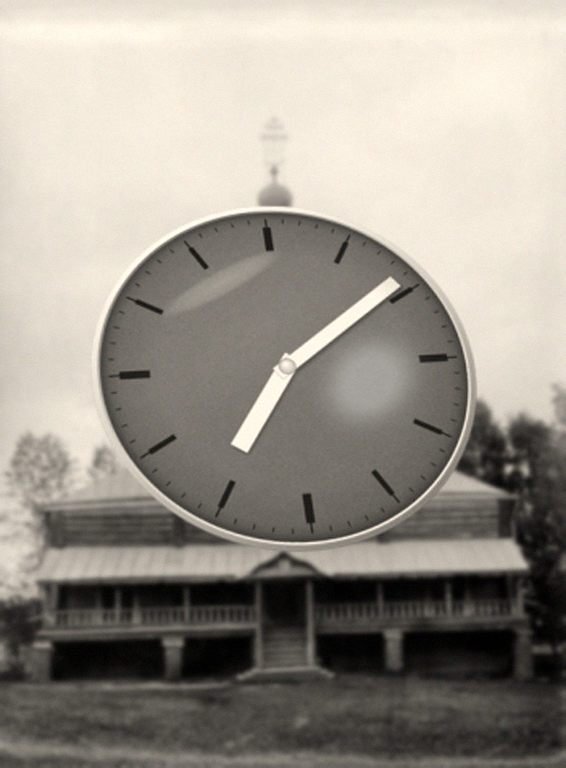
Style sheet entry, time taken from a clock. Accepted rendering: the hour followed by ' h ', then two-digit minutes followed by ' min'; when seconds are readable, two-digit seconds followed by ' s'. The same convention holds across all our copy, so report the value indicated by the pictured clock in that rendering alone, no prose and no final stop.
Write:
7 h 09 min
